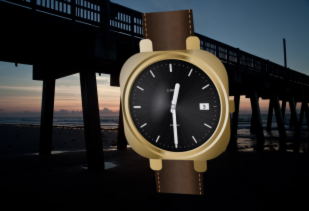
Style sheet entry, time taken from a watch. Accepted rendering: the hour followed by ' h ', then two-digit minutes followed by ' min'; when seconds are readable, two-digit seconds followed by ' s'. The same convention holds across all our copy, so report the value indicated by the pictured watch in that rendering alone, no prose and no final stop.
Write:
12 h 30 min
